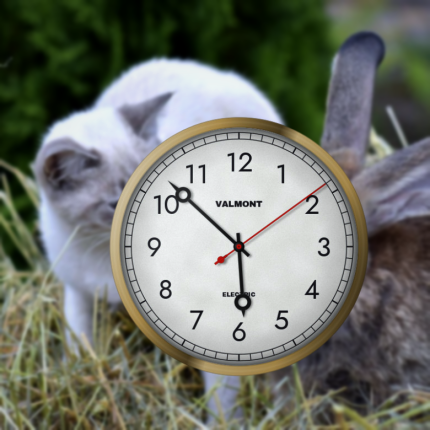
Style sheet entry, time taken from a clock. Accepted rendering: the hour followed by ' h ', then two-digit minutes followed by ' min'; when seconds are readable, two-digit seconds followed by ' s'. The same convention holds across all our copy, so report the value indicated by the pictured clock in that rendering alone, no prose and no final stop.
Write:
5 h 52 min 09 s
